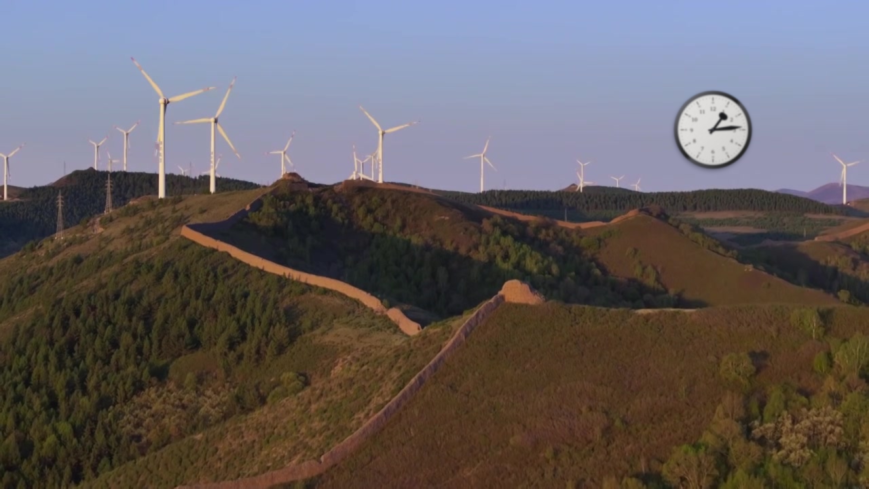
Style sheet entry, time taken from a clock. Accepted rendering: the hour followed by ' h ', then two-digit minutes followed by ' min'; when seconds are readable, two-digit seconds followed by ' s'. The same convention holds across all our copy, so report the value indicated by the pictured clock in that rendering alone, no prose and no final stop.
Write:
1 h 14 min
